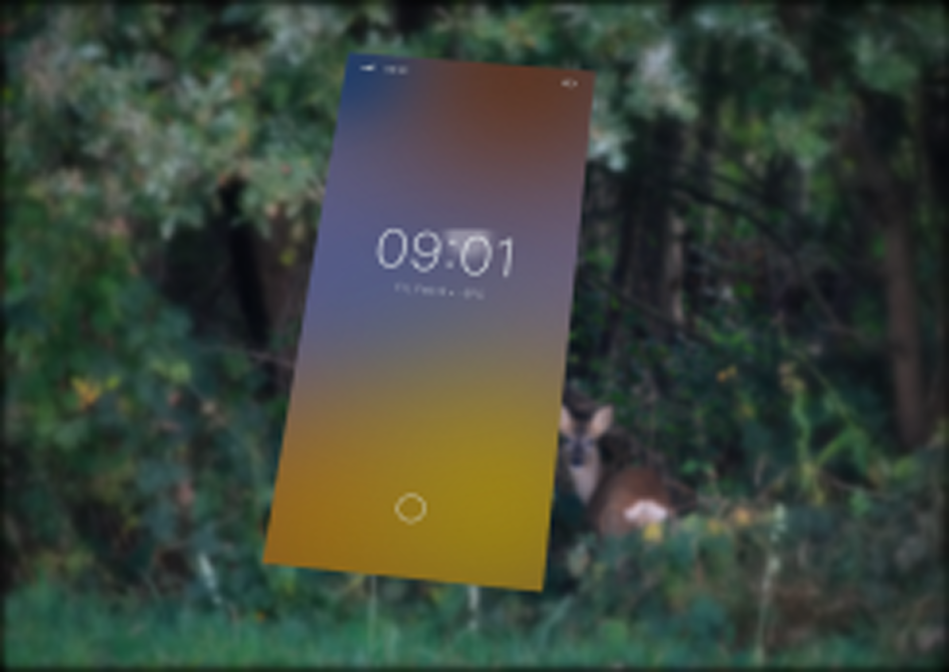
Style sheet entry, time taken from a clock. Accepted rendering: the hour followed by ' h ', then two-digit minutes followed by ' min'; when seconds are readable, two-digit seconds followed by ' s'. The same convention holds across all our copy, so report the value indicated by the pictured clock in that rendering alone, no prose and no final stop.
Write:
9 h 01 min
